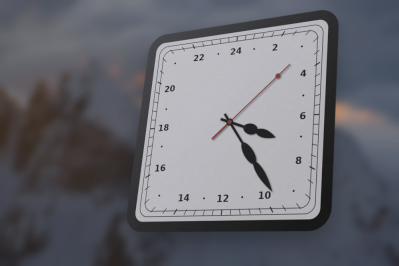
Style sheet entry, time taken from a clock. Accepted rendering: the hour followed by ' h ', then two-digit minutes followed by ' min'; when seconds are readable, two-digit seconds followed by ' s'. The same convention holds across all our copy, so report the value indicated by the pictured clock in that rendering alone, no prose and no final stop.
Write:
7 h 24 min 08 s
